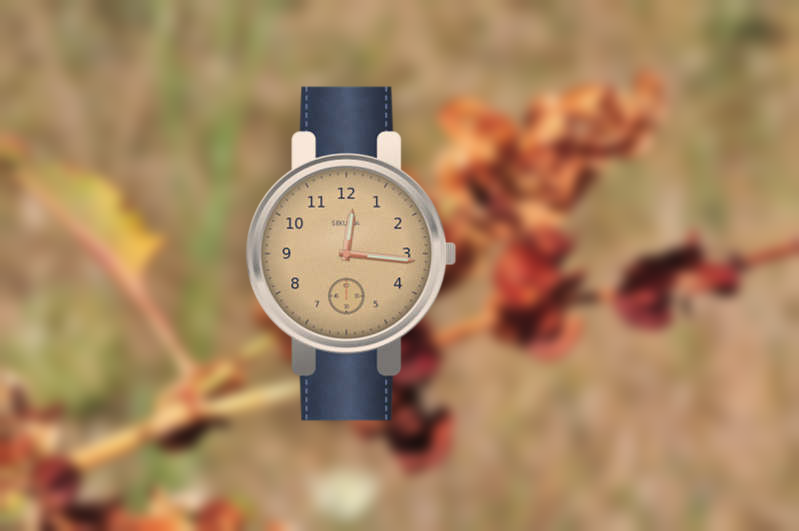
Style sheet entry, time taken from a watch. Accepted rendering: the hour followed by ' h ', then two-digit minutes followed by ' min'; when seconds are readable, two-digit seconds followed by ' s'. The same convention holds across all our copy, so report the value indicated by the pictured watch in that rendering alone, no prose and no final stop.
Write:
12 h 16 min
